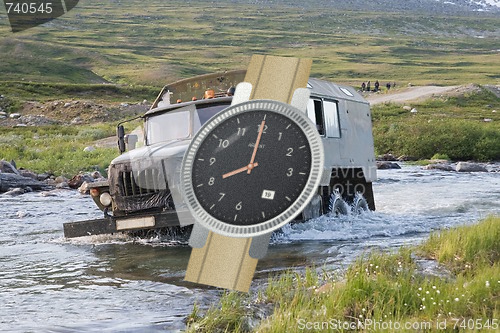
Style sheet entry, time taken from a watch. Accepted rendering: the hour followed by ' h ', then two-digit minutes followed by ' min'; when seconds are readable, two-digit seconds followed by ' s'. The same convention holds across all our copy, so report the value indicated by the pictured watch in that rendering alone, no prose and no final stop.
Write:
8 h 00 min
